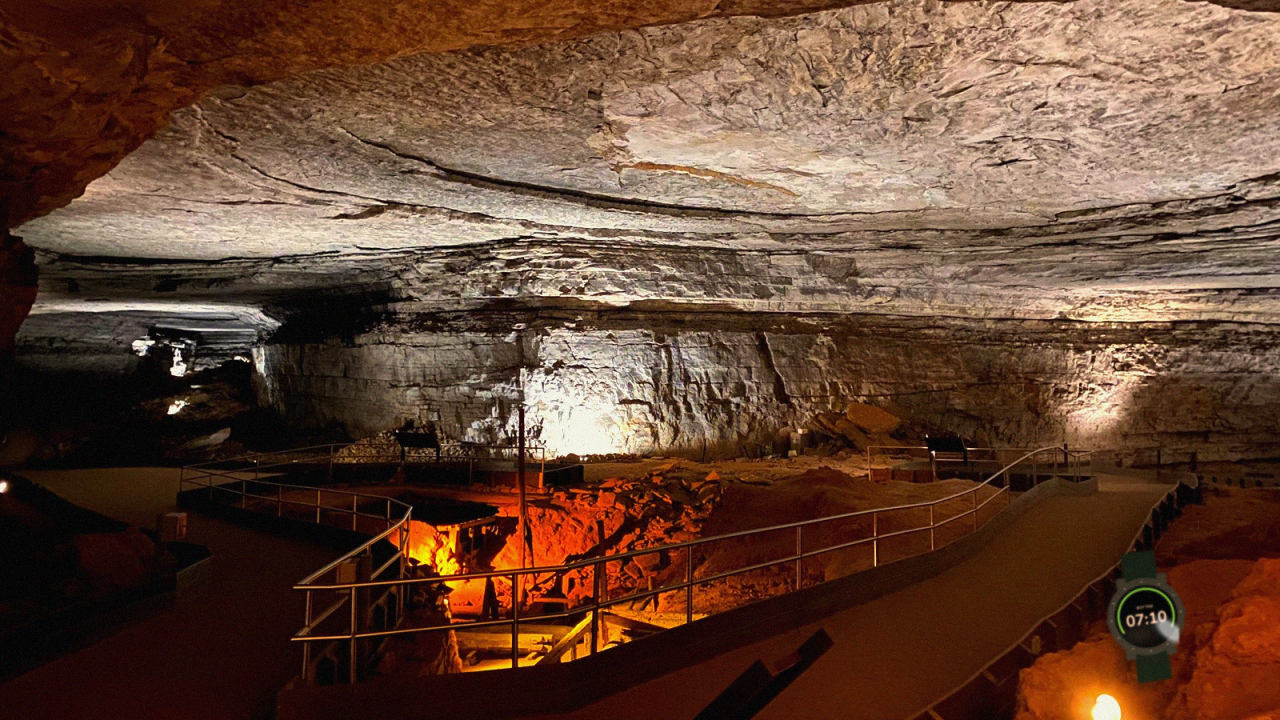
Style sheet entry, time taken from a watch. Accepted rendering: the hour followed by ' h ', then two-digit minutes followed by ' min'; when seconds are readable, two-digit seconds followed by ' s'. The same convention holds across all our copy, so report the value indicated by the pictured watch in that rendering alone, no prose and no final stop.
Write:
7 h 10 min
